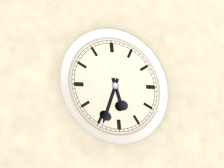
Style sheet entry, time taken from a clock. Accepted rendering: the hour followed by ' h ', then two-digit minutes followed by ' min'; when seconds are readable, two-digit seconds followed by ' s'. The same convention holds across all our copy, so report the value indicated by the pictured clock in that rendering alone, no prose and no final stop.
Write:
5 h 34 min
